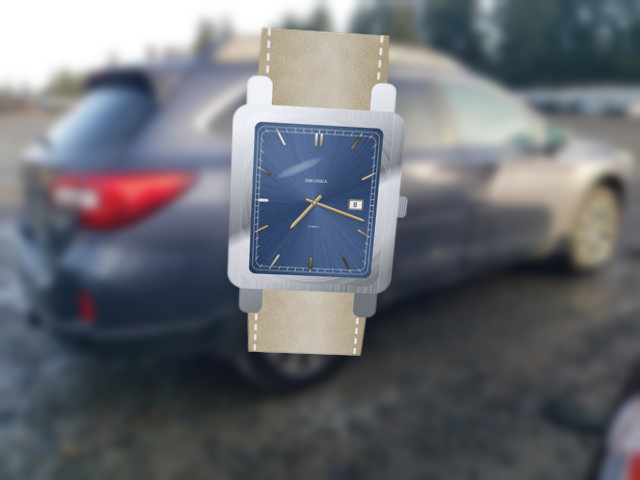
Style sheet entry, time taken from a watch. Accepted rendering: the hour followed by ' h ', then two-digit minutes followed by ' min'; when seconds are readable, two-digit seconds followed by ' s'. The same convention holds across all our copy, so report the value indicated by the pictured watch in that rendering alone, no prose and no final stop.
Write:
7 h 18 min
